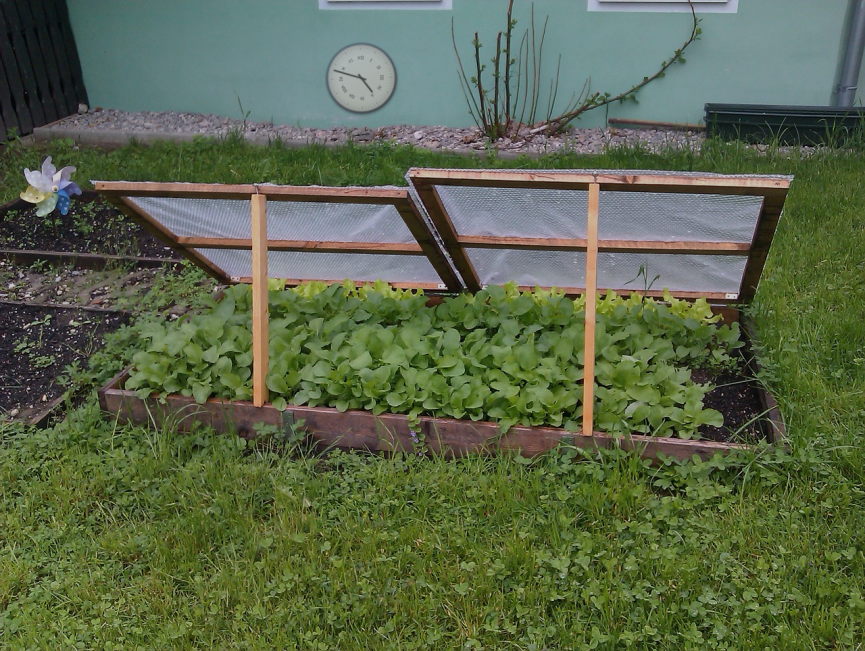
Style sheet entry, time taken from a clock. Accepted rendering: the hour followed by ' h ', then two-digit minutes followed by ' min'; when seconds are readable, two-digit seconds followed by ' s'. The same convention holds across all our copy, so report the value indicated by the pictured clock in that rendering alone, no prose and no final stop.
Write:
4 h 48 min
